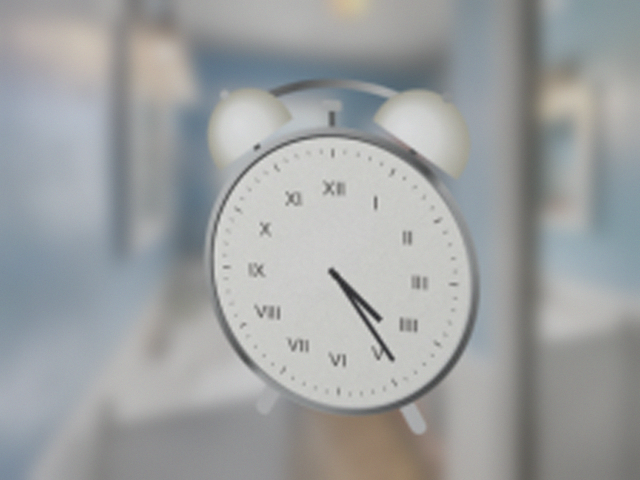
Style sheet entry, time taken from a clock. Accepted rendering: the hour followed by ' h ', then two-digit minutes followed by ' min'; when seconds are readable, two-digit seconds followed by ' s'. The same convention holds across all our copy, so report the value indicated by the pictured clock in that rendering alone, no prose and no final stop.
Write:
4 h 24 min
